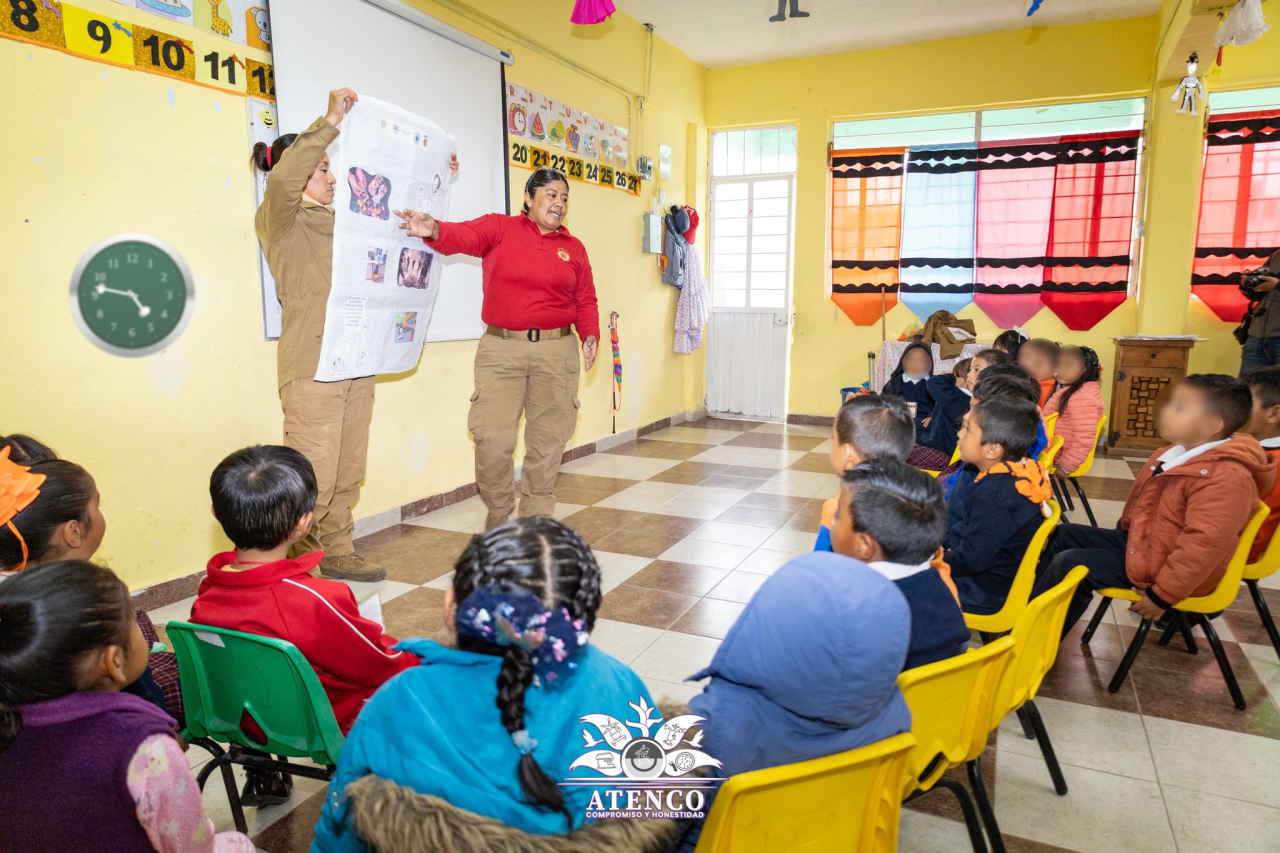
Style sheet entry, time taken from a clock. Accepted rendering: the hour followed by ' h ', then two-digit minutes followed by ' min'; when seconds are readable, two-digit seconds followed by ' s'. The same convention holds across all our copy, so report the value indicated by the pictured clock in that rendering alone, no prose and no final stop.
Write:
4 h 47 min
